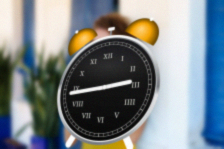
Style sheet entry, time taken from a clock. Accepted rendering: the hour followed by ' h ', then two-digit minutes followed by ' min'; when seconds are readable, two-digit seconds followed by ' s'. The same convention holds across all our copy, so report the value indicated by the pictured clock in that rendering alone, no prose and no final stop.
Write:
2 h 44 min
